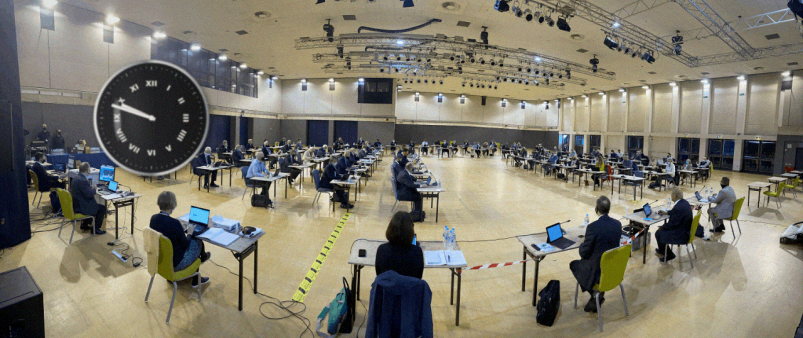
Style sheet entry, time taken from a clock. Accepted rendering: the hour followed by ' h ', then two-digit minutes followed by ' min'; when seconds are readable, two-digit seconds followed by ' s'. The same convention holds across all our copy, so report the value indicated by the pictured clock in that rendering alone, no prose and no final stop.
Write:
9 h 48 min
